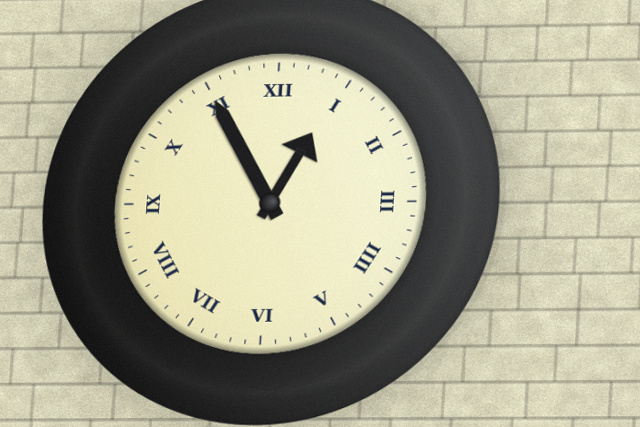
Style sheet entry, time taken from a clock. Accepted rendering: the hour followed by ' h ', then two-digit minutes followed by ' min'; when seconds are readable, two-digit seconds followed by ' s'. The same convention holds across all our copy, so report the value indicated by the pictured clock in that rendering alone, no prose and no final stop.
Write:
12 h 55 min
